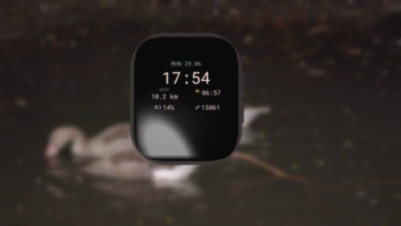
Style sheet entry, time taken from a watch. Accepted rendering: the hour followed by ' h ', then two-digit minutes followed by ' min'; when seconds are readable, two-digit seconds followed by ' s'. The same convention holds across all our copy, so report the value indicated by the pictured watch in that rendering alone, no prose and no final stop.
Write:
17 h 54 min
